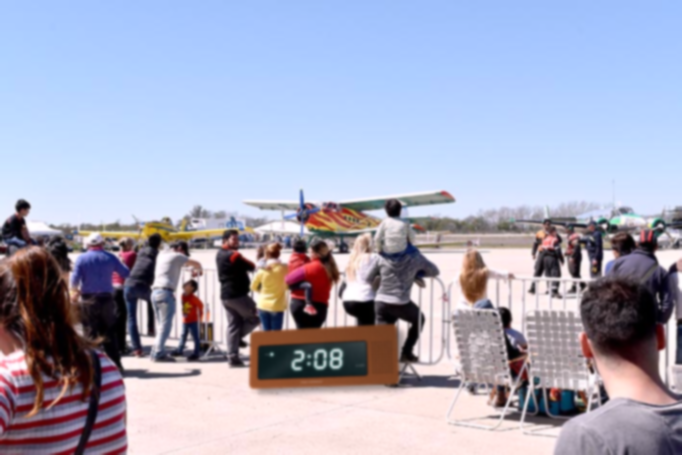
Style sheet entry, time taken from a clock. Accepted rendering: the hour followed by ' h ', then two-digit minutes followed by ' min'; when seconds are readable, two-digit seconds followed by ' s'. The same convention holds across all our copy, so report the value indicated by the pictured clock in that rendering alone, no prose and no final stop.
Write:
2 h 08 min
